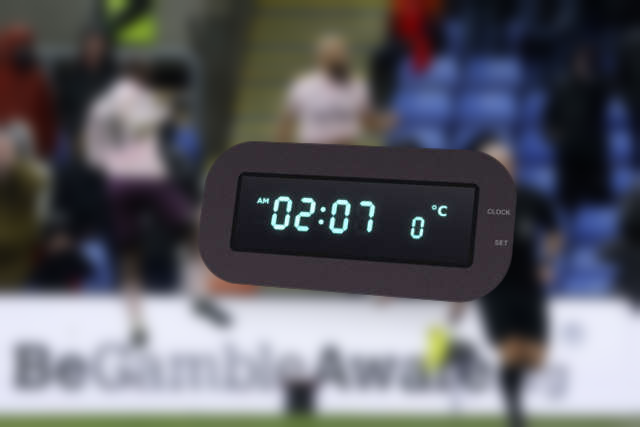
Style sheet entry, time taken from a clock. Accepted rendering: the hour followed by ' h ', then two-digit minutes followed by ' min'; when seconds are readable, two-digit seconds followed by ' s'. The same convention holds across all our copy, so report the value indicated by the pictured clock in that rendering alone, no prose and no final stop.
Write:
2 h 07 min
